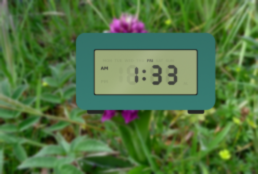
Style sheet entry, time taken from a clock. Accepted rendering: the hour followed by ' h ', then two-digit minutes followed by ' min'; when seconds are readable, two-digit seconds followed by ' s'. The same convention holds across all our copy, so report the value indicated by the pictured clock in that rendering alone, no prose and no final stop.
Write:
1 h 33 min
